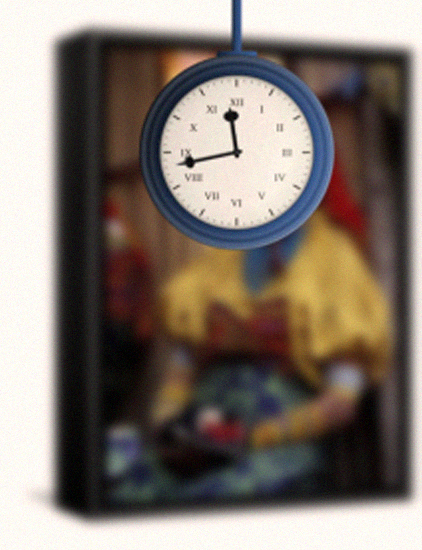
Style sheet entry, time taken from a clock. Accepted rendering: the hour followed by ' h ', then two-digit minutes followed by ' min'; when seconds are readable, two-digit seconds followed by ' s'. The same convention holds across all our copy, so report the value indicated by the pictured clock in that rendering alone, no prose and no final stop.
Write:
11 h 43 min
